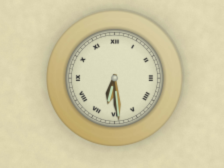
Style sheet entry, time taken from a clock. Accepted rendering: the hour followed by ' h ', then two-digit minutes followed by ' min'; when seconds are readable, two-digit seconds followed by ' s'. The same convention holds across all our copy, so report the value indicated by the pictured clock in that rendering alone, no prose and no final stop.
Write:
6 h 29 min
